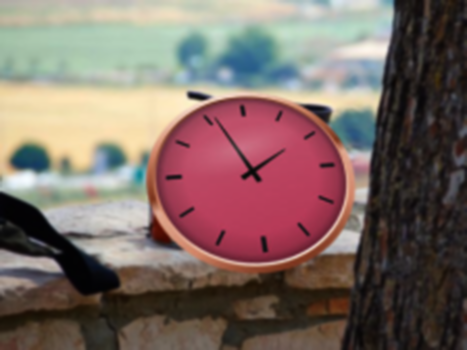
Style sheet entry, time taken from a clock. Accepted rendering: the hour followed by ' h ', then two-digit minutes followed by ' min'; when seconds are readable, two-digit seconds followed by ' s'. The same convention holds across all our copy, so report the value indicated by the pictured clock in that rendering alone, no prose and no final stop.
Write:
1 h 56 min
